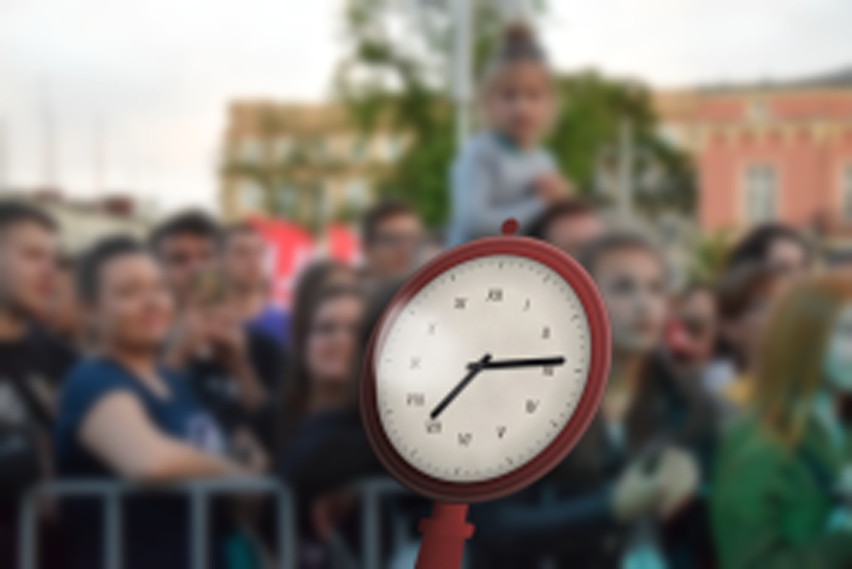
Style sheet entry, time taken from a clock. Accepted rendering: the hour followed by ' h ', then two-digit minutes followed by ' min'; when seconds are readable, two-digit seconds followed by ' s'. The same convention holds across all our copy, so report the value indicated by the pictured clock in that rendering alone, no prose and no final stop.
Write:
7 h 14 min
